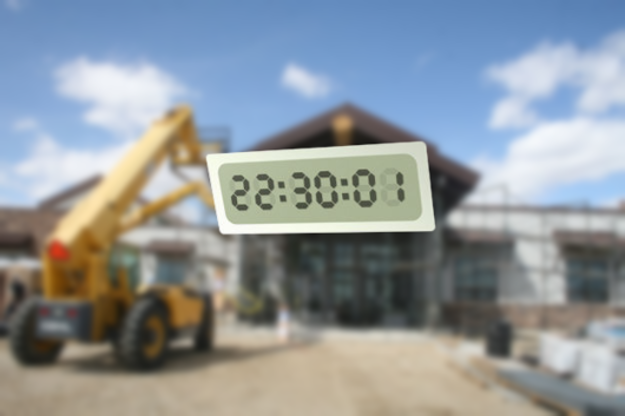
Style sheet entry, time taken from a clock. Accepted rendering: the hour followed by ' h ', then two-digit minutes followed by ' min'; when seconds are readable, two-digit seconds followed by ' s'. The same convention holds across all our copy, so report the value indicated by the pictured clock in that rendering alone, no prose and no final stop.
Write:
22 h 30 min 01 s
